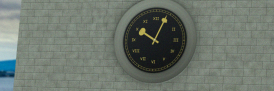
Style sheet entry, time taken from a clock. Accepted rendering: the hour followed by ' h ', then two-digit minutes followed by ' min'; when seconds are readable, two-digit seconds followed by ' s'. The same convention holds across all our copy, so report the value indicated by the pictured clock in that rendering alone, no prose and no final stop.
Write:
10 h 04 min
